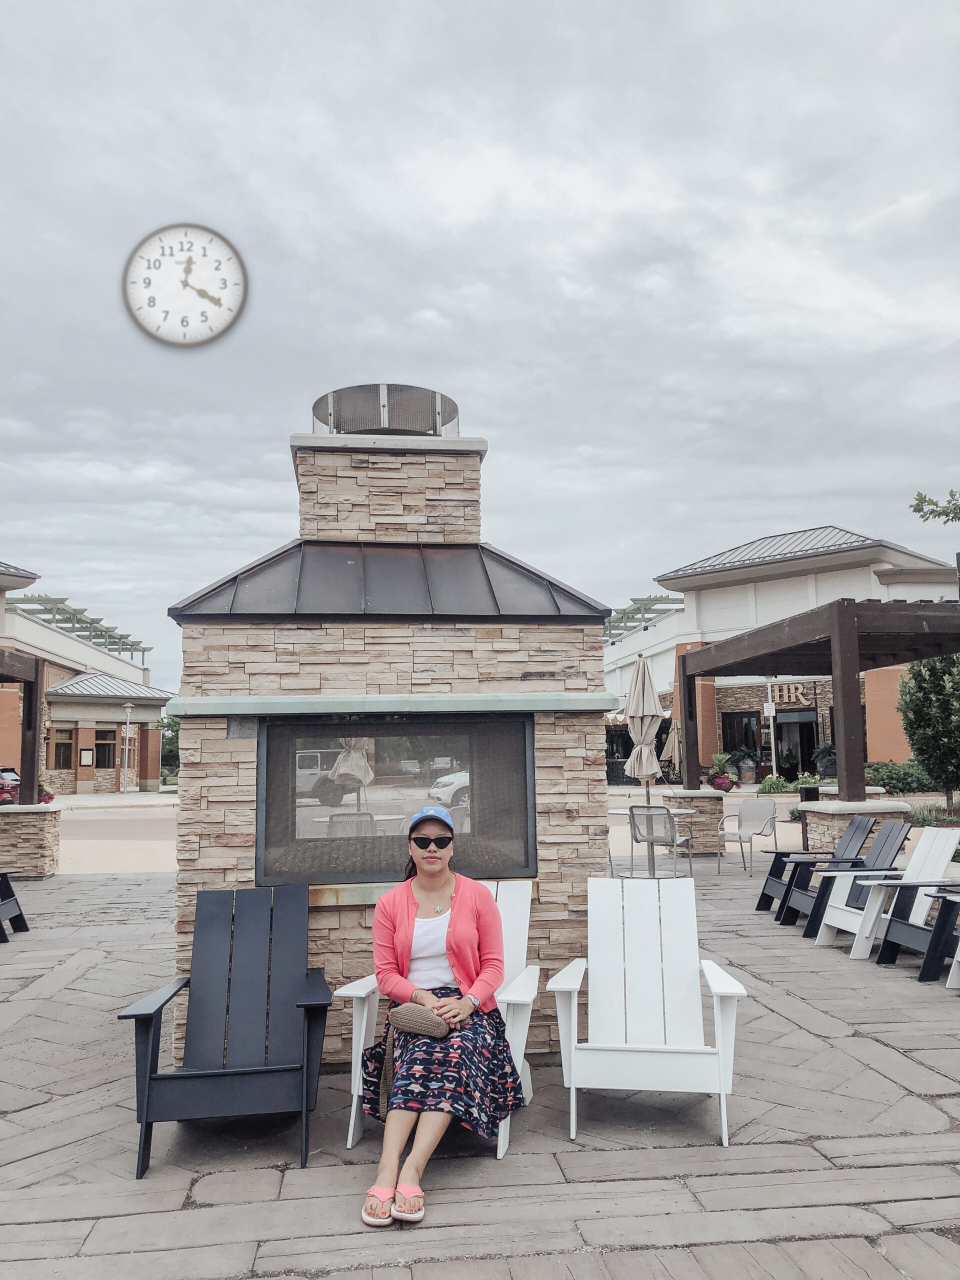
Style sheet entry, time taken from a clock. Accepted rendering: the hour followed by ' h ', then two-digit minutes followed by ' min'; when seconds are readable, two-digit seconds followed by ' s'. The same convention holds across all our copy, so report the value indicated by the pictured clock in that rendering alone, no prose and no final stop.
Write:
12 h 20 min
